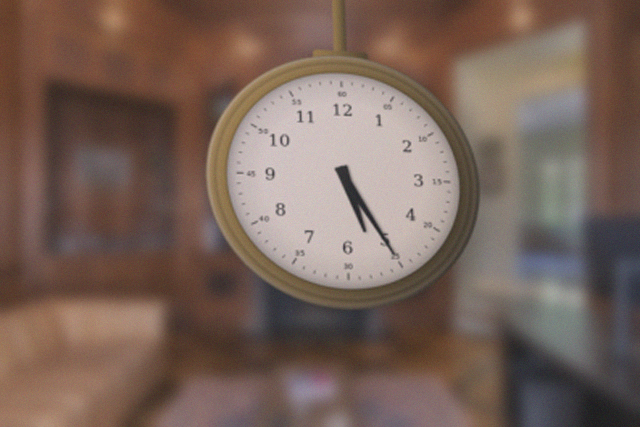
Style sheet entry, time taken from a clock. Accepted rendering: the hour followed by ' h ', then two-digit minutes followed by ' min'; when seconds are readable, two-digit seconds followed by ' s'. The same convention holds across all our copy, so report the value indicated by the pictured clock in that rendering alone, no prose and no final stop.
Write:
5 h 25 min
